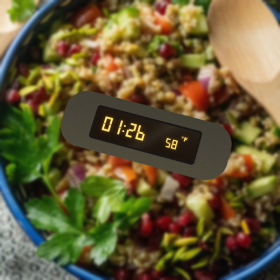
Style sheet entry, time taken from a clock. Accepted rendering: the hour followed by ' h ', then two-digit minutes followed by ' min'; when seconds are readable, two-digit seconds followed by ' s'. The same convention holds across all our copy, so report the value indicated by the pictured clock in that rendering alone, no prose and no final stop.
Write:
1 h 26 min
